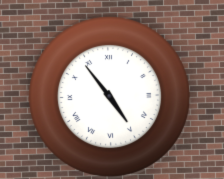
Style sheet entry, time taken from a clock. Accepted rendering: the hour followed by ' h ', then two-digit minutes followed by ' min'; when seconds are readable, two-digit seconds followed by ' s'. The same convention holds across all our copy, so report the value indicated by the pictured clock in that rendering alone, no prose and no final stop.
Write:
4 h 54 min
